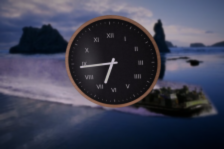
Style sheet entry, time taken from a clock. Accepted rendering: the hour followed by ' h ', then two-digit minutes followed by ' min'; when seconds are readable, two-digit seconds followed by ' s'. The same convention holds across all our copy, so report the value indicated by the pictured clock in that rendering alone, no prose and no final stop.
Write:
6 h 44 min
